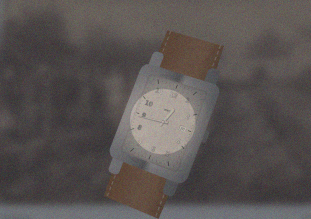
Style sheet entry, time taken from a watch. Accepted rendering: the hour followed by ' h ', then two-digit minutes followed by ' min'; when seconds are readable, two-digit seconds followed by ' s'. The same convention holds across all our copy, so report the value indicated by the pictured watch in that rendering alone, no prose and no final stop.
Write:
12 h 44 min
